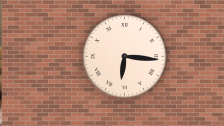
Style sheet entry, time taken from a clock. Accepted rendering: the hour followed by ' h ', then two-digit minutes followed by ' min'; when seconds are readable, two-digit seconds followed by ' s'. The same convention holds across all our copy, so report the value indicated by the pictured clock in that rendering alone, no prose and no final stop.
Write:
6 h 16 min
